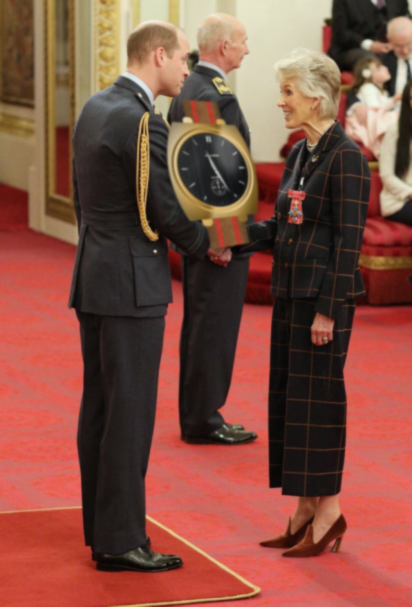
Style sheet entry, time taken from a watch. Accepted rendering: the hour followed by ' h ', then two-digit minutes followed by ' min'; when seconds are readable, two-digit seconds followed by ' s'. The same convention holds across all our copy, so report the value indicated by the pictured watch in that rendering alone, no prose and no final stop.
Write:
11 h 26 min
